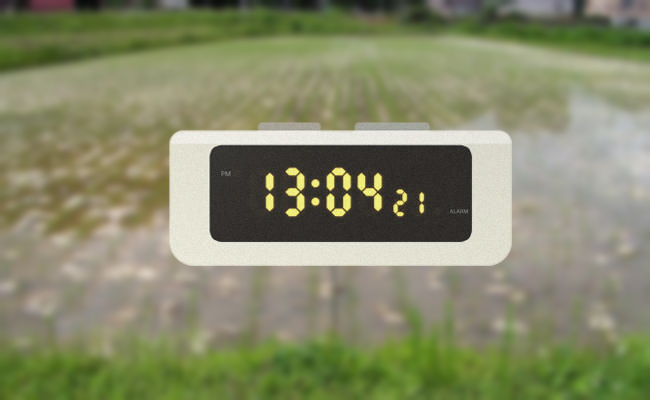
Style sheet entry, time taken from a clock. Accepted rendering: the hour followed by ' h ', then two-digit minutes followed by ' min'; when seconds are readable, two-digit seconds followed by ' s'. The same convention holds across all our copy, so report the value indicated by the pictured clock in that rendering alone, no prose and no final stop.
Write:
13 h 04 min 21 s
